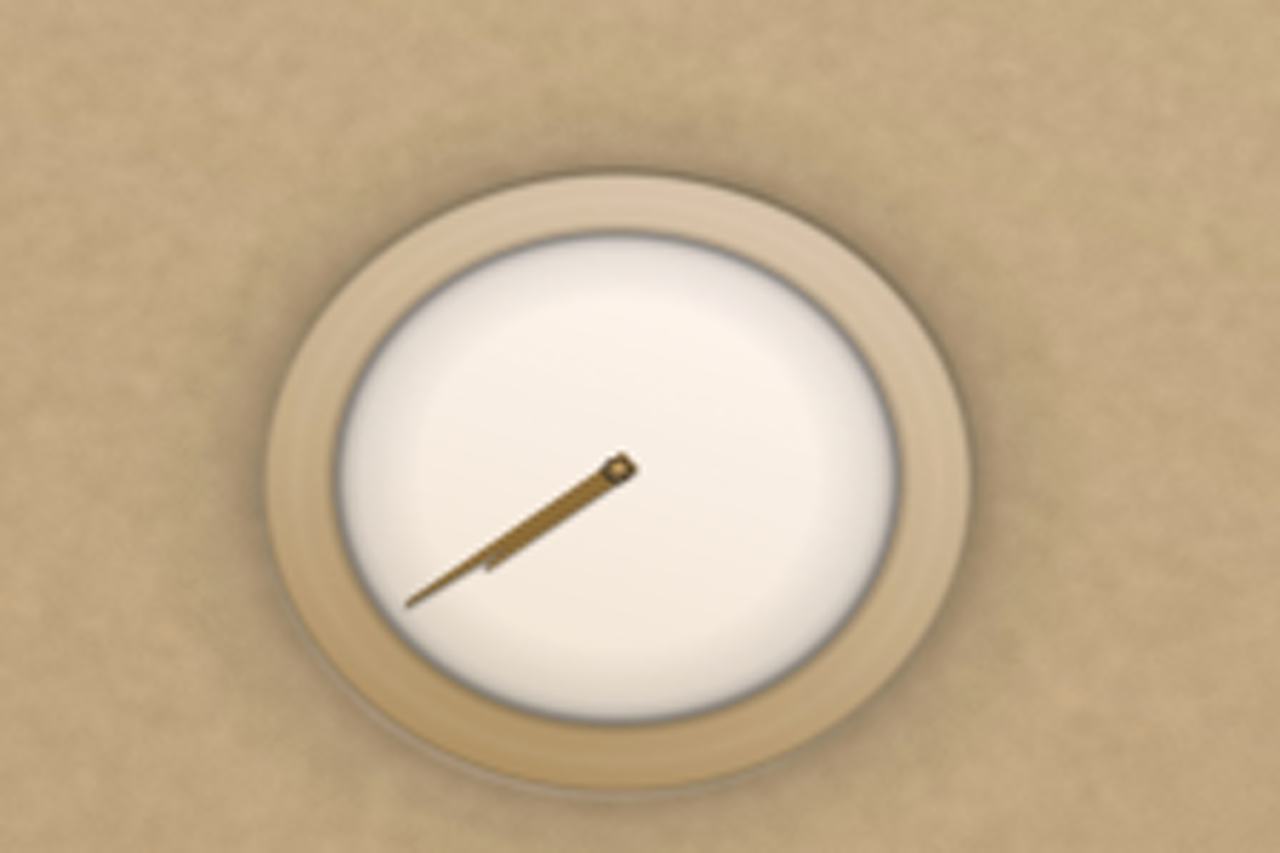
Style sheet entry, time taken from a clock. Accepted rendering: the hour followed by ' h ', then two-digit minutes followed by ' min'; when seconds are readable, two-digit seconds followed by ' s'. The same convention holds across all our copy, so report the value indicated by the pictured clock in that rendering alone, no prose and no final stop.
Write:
7 h 39 min
